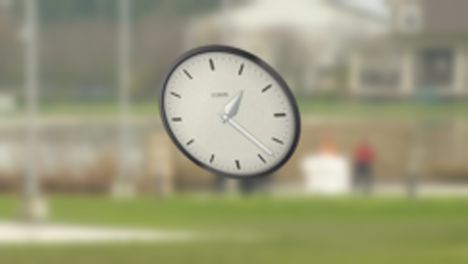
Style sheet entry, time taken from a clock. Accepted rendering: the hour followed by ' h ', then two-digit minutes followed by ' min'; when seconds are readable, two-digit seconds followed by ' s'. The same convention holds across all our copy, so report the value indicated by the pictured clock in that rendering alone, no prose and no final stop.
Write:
1 h 23 min
